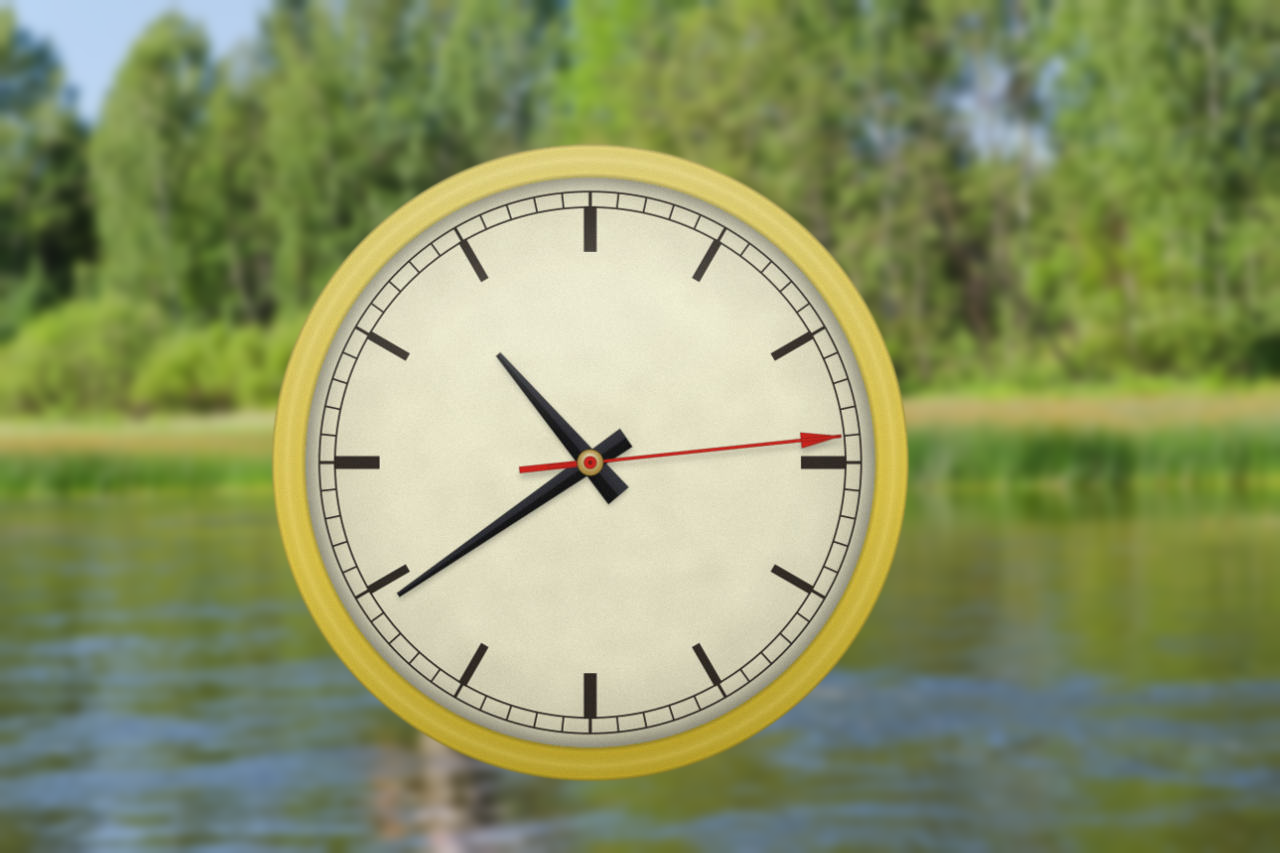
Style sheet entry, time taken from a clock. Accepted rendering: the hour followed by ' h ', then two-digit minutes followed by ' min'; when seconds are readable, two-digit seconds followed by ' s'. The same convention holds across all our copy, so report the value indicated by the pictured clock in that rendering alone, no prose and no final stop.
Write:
10 h 39 min 14 s
